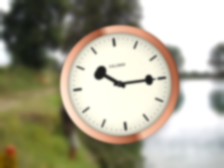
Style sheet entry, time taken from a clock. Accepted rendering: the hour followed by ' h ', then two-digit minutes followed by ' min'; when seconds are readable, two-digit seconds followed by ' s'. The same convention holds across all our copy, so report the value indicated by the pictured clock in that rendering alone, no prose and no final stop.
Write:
10 h 15 min
